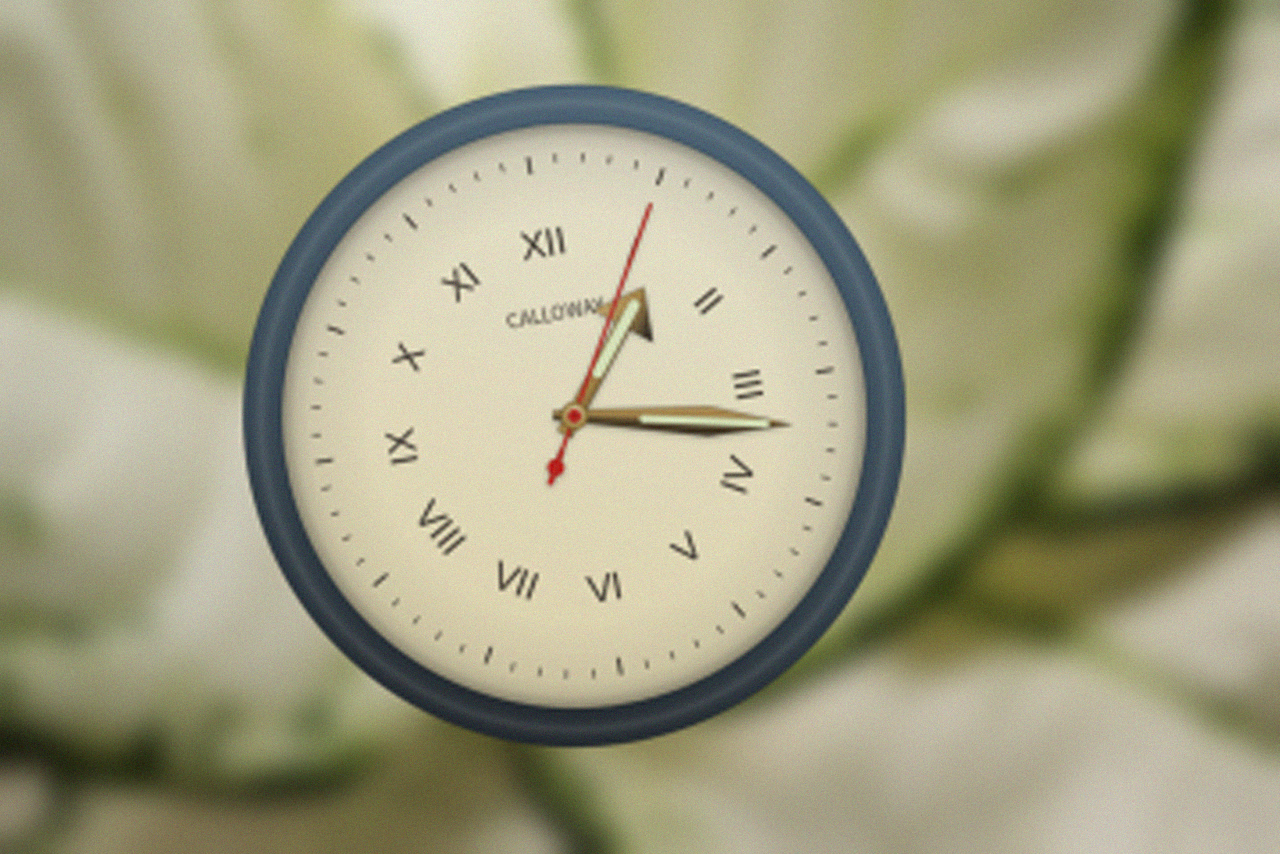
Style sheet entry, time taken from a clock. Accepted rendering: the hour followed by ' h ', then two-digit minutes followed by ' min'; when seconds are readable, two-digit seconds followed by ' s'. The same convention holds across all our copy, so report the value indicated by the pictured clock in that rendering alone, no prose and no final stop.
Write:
1 h 17 min 05 s
